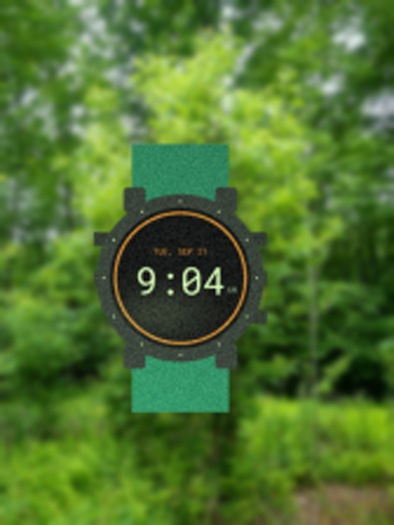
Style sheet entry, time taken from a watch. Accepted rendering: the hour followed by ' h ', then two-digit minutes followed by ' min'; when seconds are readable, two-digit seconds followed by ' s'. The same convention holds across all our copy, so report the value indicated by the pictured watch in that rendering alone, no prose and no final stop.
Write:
9 h 04 min
